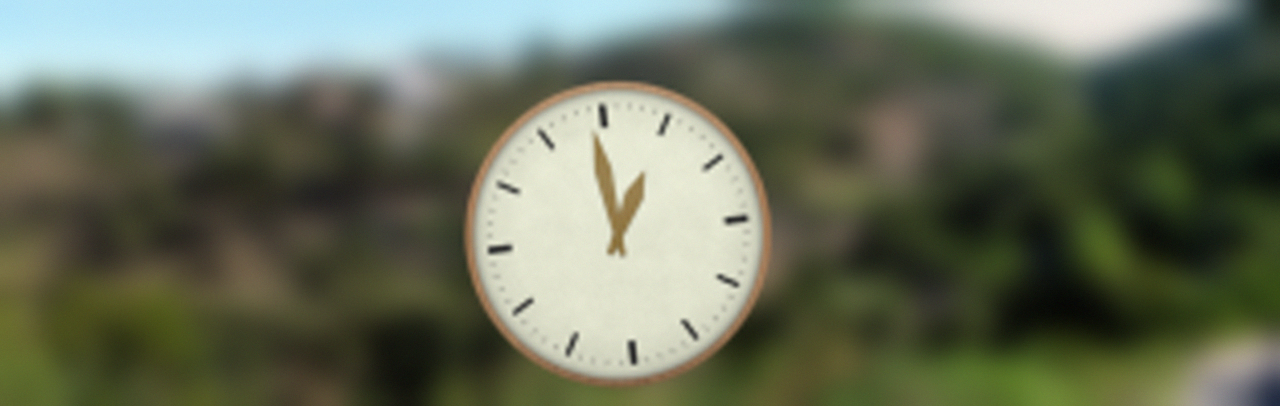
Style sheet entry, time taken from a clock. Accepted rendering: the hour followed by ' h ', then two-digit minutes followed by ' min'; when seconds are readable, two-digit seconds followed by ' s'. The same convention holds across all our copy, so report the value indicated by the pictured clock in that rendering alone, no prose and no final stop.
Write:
12 h 59 min
